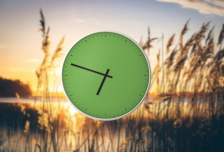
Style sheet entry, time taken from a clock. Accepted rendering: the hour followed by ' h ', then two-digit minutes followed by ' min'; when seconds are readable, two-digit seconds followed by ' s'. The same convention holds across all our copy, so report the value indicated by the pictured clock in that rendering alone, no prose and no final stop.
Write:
6 h 48 min
